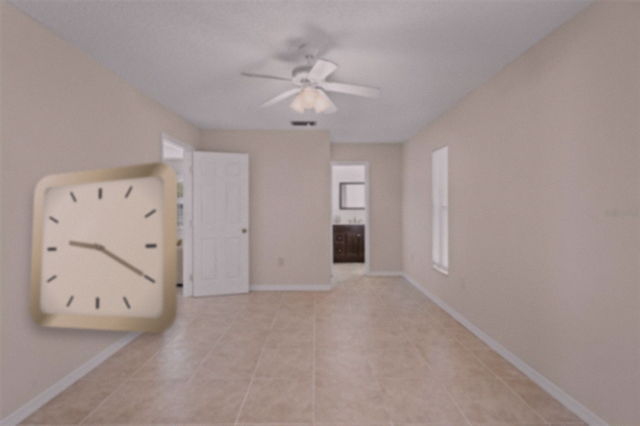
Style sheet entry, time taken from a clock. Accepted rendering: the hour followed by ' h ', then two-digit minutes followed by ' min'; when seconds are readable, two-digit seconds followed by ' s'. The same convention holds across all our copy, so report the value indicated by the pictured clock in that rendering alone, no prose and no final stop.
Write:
9 h 20 min
